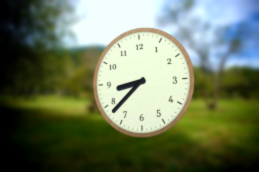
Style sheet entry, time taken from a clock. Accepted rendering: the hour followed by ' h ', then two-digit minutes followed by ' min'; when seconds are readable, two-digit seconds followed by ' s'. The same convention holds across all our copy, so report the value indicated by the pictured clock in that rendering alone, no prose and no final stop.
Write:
8 h 38 min
